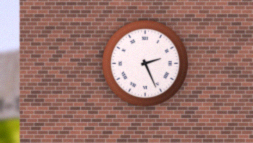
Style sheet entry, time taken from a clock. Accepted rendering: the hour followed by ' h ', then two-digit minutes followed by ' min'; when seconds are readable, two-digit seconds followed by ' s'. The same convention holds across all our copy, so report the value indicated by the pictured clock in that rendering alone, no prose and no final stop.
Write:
2 h 26 min
